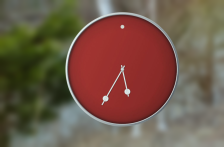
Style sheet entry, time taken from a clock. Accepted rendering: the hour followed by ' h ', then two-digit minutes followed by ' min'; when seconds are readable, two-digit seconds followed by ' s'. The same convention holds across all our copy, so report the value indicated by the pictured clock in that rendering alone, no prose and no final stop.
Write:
5 h 35 min
